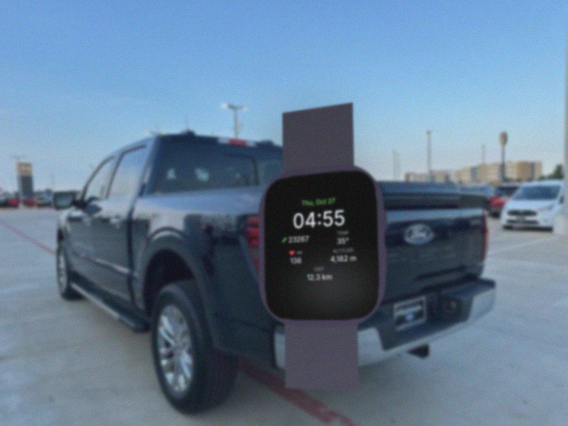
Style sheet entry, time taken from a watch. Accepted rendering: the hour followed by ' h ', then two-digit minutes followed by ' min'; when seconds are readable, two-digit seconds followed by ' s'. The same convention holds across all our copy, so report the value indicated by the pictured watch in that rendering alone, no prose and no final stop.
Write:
4 h 55 min
